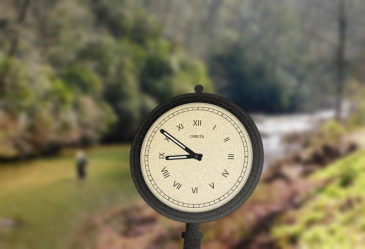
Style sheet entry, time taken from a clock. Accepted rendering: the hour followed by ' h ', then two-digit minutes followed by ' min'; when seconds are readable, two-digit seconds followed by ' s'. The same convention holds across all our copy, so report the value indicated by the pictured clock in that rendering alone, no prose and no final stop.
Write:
8 h 51 min
